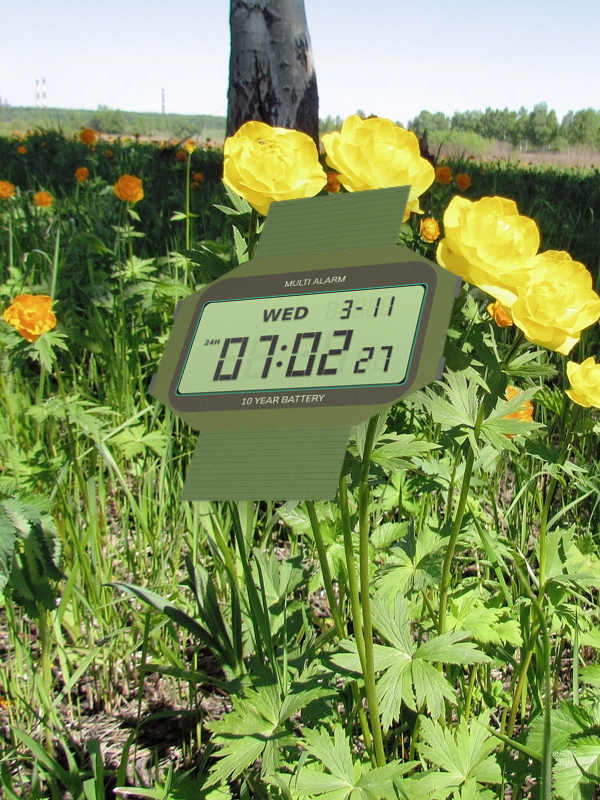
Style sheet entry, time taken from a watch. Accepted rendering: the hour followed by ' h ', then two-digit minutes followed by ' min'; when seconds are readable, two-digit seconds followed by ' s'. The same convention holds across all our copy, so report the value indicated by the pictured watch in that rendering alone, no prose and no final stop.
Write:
7 h 02 min 27 s
